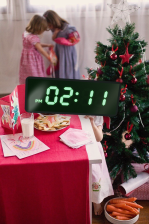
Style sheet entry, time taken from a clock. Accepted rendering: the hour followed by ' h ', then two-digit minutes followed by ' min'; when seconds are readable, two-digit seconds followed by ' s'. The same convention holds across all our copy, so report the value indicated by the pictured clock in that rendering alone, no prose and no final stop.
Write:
2 h 11 min
